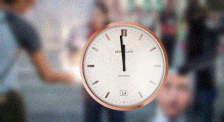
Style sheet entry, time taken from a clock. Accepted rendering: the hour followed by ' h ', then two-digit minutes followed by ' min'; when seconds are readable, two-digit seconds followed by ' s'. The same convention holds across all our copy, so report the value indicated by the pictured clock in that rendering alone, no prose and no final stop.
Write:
11 h 59 min
